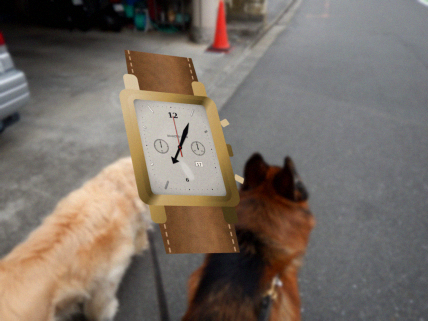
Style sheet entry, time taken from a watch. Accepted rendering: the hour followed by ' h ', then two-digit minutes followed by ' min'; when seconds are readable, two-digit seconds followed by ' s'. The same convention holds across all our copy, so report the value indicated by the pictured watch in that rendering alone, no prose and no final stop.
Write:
7 h 05 min
